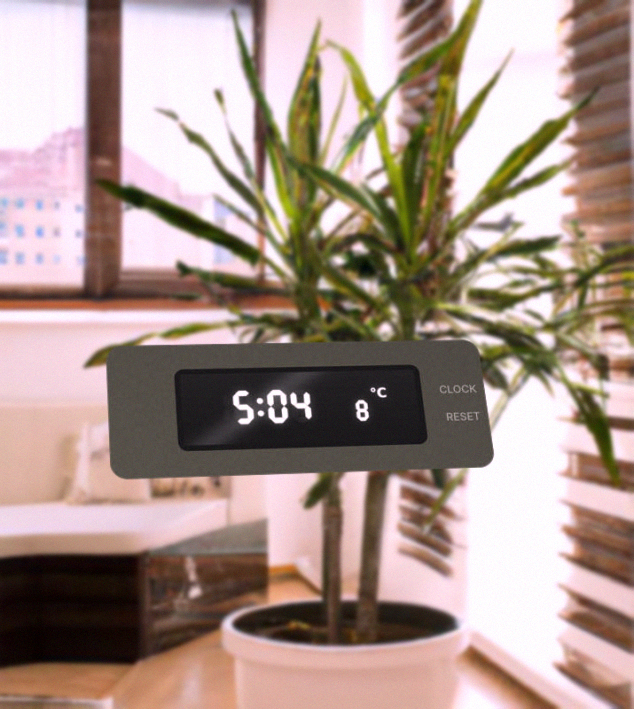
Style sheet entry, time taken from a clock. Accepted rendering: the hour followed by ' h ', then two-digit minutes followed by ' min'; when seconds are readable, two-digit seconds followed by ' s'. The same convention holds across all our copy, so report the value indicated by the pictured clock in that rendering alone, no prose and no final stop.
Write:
5 h 04 min
